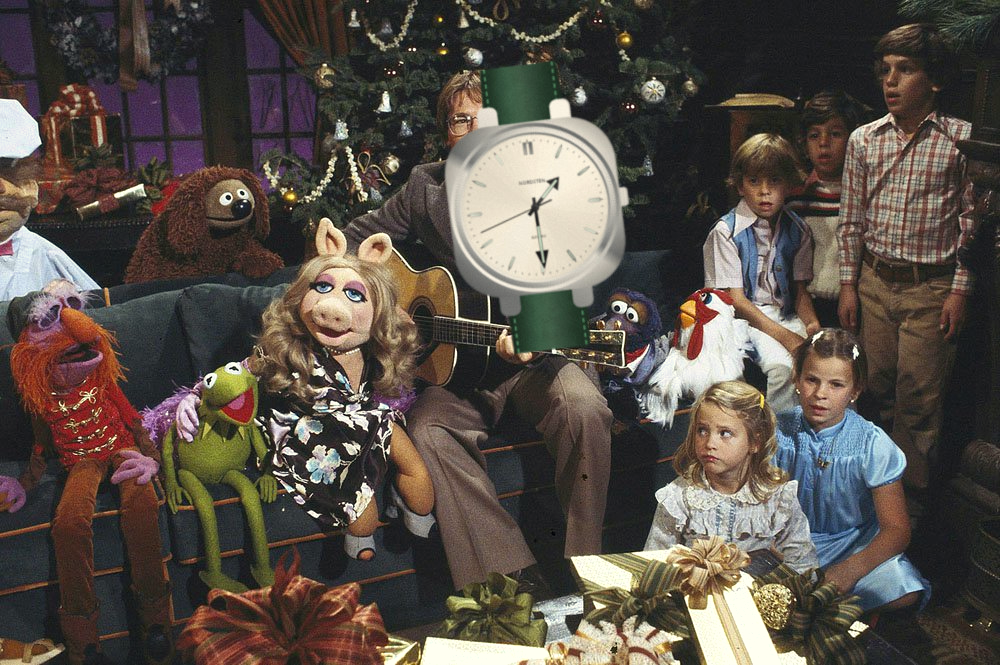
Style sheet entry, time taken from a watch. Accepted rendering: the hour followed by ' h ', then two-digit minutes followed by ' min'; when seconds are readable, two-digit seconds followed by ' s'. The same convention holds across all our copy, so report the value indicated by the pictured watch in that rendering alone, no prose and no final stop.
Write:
1 h 29 min 42 s
